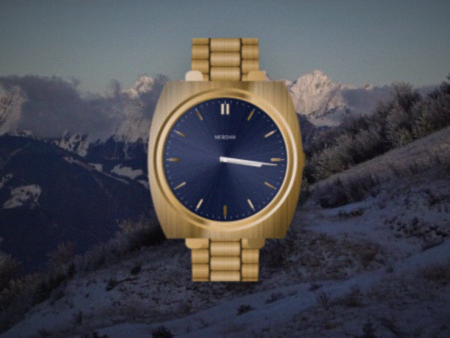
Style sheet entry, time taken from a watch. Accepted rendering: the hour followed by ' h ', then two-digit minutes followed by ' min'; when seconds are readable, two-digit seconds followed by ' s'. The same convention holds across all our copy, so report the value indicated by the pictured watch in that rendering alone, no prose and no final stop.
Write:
3 h 16 min
